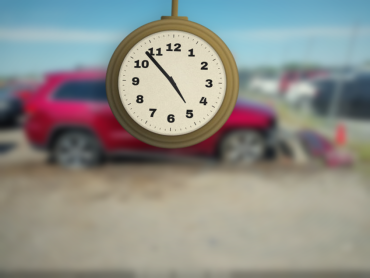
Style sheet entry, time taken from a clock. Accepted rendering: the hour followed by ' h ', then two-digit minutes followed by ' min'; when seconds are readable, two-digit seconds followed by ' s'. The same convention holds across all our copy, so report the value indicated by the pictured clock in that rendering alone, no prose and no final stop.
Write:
4 h 53 min
